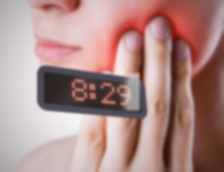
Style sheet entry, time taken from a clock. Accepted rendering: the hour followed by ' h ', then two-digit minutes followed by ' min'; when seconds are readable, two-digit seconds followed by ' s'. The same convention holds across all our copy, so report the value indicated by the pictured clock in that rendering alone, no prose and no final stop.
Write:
8 h 29 min
